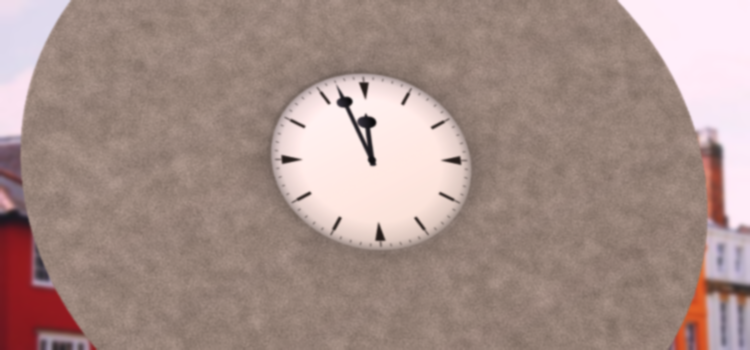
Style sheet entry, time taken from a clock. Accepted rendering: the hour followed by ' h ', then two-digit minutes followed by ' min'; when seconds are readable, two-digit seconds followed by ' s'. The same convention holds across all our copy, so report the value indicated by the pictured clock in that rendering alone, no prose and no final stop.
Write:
11 h 57 min
